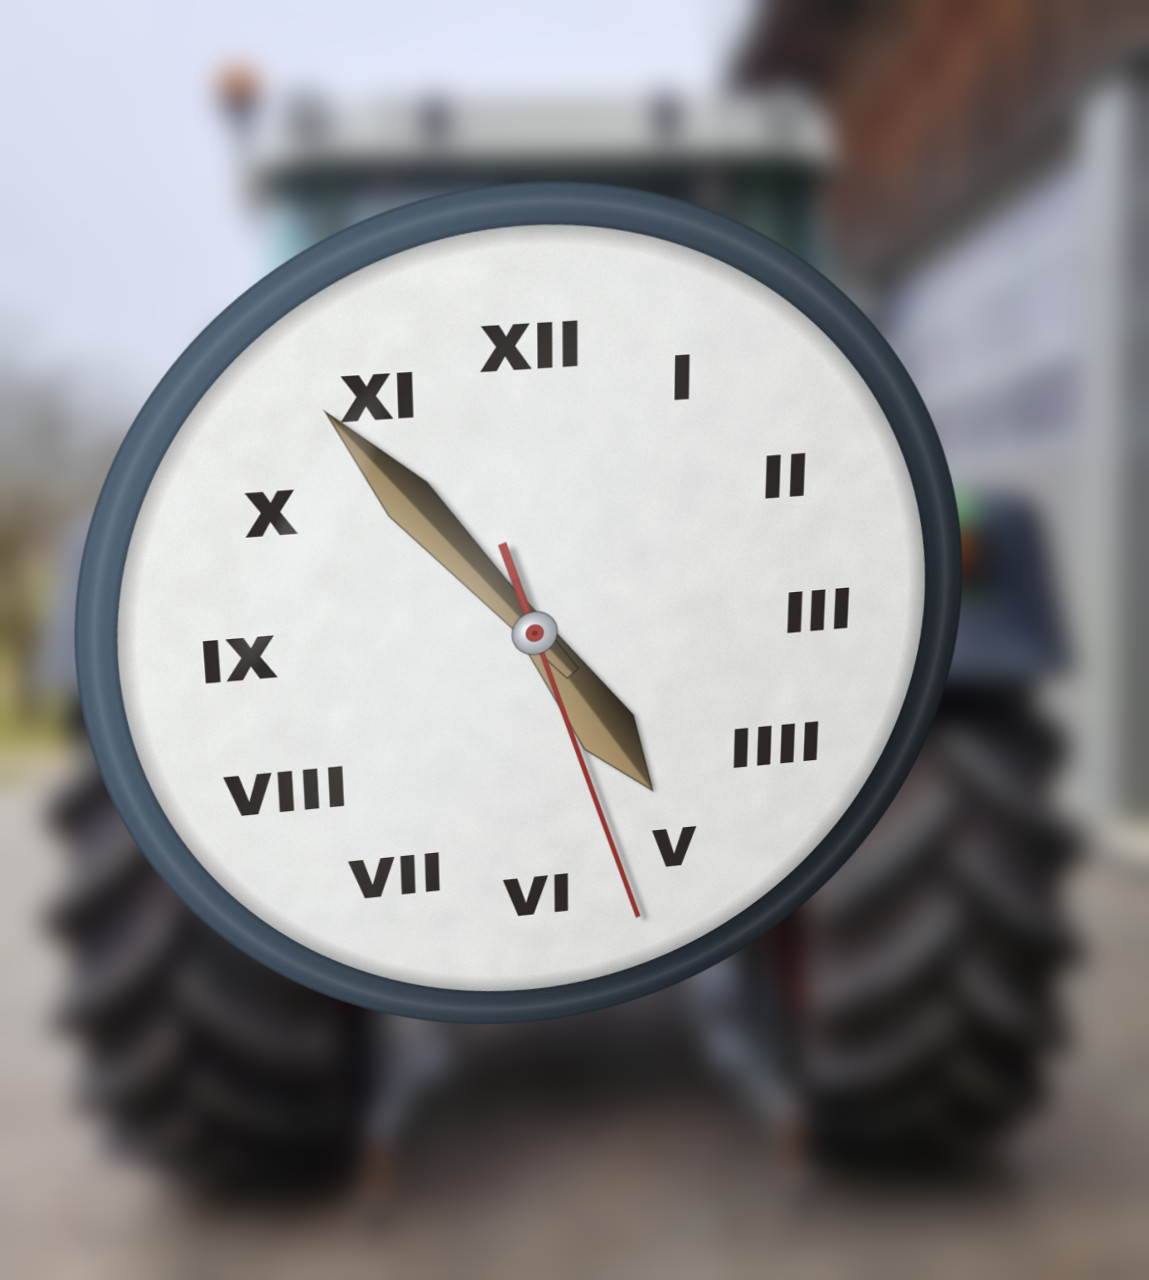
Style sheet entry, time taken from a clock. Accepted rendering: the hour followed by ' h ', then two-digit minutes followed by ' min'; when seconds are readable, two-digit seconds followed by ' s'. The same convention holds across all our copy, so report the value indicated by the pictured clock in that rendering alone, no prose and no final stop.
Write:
4 h 53 min 27 s
